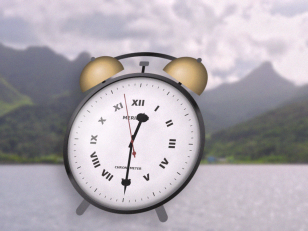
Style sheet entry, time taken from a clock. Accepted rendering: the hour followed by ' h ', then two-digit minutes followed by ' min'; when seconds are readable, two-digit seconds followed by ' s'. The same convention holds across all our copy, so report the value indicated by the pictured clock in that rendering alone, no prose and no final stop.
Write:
12 h 29 min 57 s
